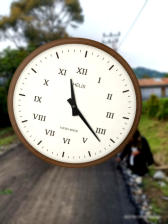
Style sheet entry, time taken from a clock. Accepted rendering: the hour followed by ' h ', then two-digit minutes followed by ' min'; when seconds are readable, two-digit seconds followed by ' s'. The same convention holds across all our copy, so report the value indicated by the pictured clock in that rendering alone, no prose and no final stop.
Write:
11 h 22 min
